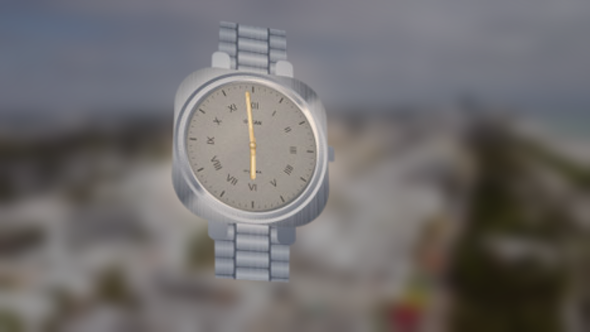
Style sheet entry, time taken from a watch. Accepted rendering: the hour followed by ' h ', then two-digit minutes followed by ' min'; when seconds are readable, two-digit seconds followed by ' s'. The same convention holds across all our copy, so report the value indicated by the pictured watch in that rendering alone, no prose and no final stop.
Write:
5 h 59 min
